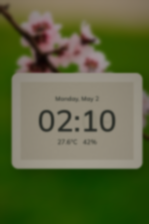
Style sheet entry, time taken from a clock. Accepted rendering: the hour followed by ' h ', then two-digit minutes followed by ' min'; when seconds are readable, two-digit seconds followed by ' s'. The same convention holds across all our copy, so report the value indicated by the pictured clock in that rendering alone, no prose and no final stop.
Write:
2 h 10 min
